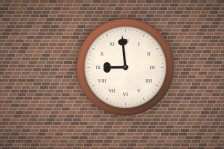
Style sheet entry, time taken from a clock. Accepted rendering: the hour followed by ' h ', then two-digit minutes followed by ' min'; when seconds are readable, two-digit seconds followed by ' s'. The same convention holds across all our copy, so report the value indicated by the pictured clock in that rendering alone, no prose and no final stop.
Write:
8 h 59 min
